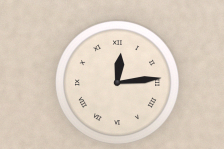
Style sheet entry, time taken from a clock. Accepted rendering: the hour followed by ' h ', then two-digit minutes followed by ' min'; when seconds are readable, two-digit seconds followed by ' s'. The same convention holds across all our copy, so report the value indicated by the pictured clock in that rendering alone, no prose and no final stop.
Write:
12 h 14 min
